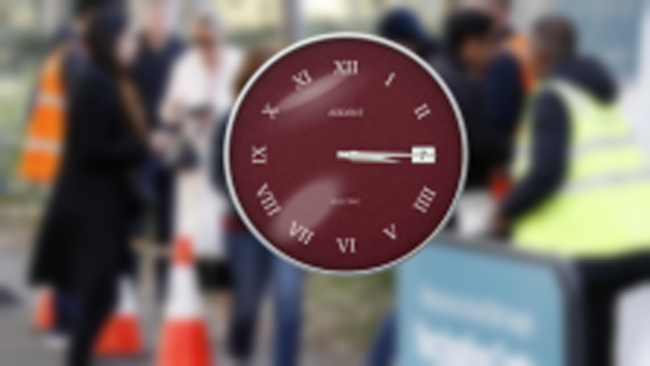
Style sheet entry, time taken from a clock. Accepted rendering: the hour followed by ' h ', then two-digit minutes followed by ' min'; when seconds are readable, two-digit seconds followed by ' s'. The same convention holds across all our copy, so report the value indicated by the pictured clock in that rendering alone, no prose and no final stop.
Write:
3 h 15 min
